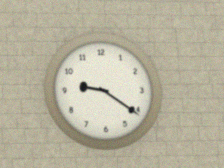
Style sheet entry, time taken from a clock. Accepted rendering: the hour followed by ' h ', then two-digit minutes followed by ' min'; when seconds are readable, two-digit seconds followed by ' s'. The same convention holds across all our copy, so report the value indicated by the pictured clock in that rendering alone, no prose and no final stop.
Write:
9 h 21 min
